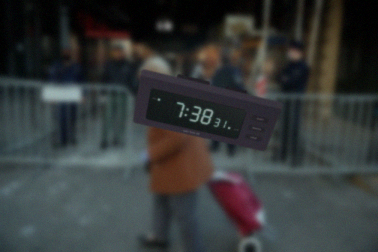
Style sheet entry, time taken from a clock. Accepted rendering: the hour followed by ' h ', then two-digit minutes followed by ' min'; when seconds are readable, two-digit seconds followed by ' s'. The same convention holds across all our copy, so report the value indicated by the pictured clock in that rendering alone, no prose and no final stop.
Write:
7 h 38 min 31 s
